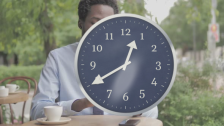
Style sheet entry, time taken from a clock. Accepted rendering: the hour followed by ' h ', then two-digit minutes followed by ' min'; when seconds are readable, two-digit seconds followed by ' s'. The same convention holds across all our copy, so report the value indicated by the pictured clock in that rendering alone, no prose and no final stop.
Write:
12 h 40 min
